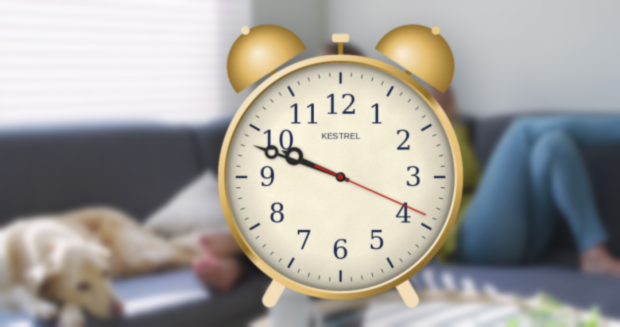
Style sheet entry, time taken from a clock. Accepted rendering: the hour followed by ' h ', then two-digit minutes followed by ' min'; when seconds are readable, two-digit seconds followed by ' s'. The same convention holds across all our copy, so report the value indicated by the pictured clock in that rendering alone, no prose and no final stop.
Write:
9 h 48 min 19 s
